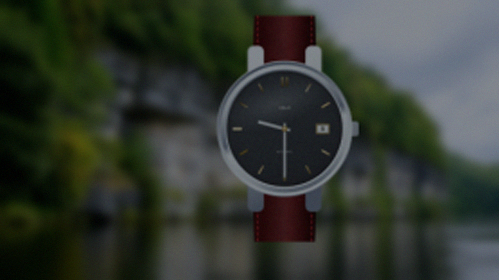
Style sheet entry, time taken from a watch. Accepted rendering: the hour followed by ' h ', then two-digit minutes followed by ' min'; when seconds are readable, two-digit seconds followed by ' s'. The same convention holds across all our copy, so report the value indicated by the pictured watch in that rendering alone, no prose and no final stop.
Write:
9 h 30 min
